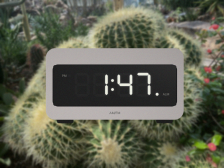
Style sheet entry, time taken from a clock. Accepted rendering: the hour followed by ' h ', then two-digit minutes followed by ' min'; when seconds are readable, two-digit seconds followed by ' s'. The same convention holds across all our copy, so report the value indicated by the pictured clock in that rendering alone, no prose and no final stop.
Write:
1 h 47 min
